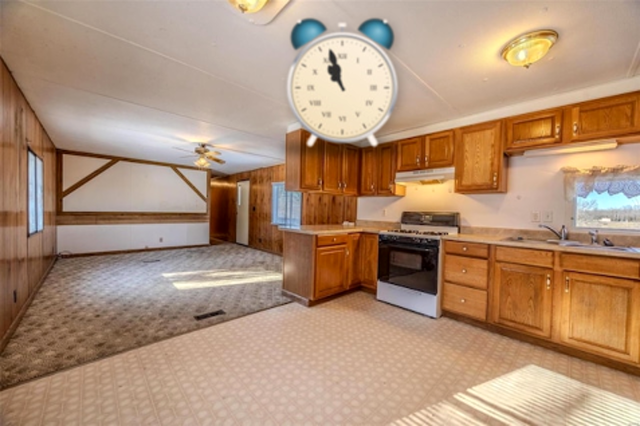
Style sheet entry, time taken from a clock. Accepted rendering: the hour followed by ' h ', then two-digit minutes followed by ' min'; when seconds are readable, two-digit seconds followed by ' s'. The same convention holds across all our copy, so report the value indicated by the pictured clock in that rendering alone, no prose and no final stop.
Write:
10 h 57 min
